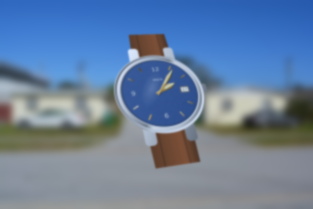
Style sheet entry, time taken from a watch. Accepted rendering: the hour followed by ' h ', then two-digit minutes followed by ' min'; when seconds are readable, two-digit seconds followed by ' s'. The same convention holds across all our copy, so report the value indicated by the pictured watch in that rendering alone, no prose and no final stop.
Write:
2 h 06 min
